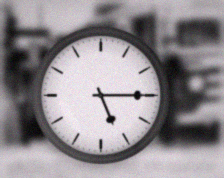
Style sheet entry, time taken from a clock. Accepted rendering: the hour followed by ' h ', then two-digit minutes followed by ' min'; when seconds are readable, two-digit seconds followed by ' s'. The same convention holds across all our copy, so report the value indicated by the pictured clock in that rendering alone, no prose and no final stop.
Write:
5 h 15 min
